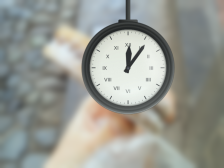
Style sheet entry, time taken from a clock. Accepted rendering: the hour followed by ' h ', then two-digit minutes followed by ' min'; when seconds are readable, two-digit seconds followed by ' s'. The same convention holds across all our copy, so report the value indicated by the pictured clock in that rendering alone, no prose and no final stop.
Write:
12 h 06 min
